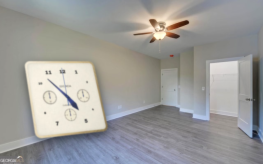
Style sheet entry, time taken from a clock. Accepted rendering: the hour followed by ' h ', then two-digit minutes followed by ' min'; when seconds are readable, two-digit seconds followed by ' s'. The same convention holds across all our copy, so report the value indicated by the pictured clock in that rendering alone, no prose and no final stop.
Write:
4 h 53 min
